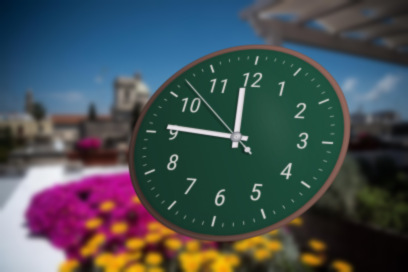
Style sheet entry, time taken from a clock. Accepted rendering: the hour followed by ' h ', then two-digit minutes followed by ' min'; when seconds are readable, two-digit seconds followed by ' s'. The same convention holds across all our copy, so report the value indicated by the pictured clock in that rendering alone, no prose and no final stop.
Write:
11 h 45 min 52 s
